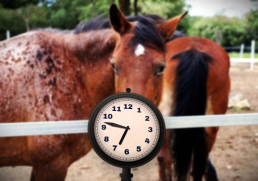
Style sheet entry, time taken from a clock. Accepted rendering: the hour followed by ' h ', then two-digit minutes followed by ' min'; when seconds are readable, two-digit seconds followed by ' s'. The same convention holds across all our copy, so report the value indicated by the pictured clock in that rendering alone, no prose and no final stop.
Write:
6 h 47 min
